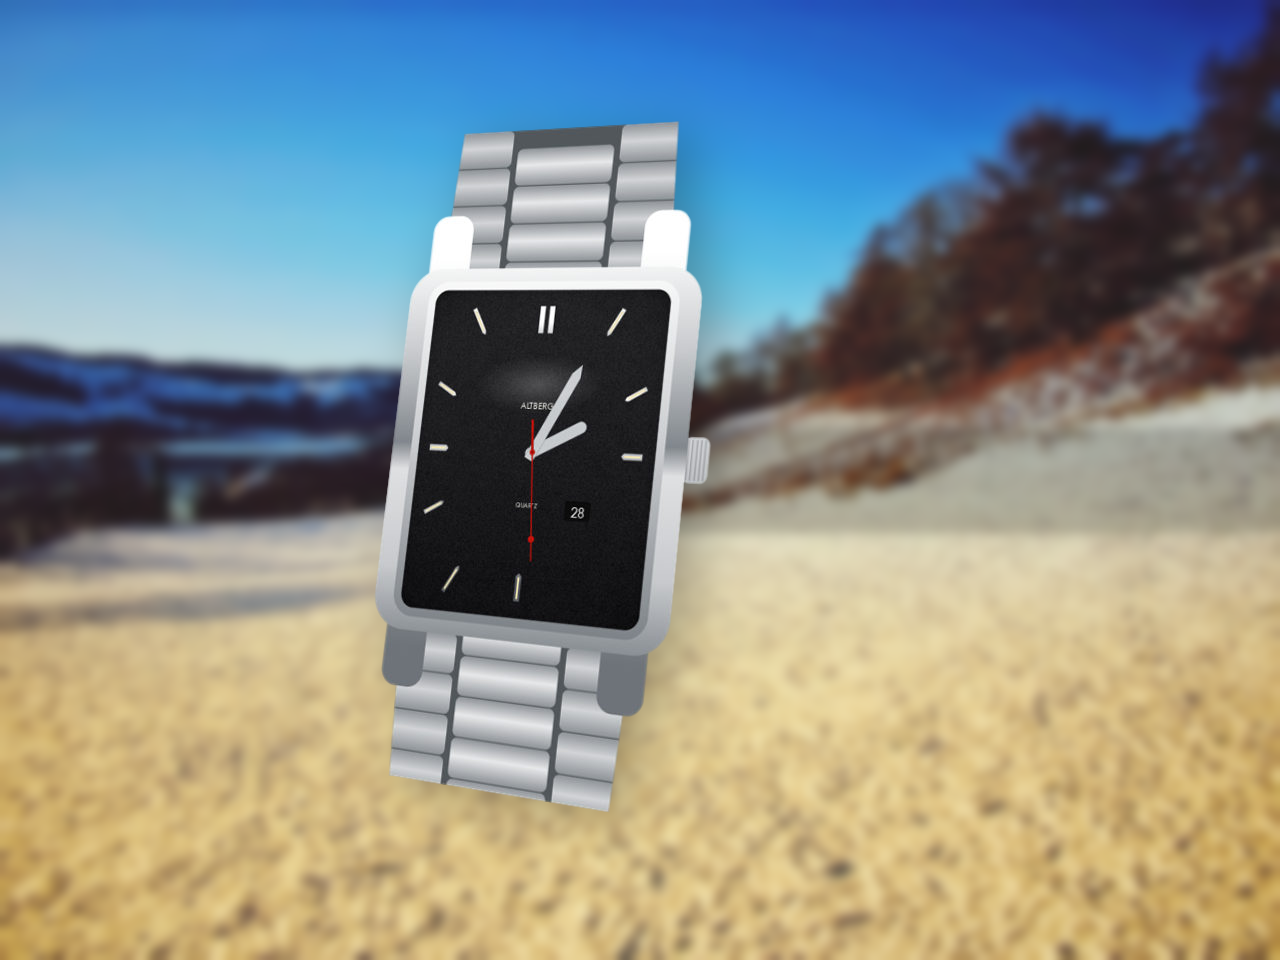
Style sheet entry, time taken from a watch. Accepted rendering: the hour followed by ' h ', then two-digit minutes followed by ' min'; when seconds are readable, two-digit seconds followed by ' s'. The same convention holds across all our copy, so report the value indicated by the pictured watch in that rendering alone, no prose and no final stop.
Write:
2 h 04 min 29 s
